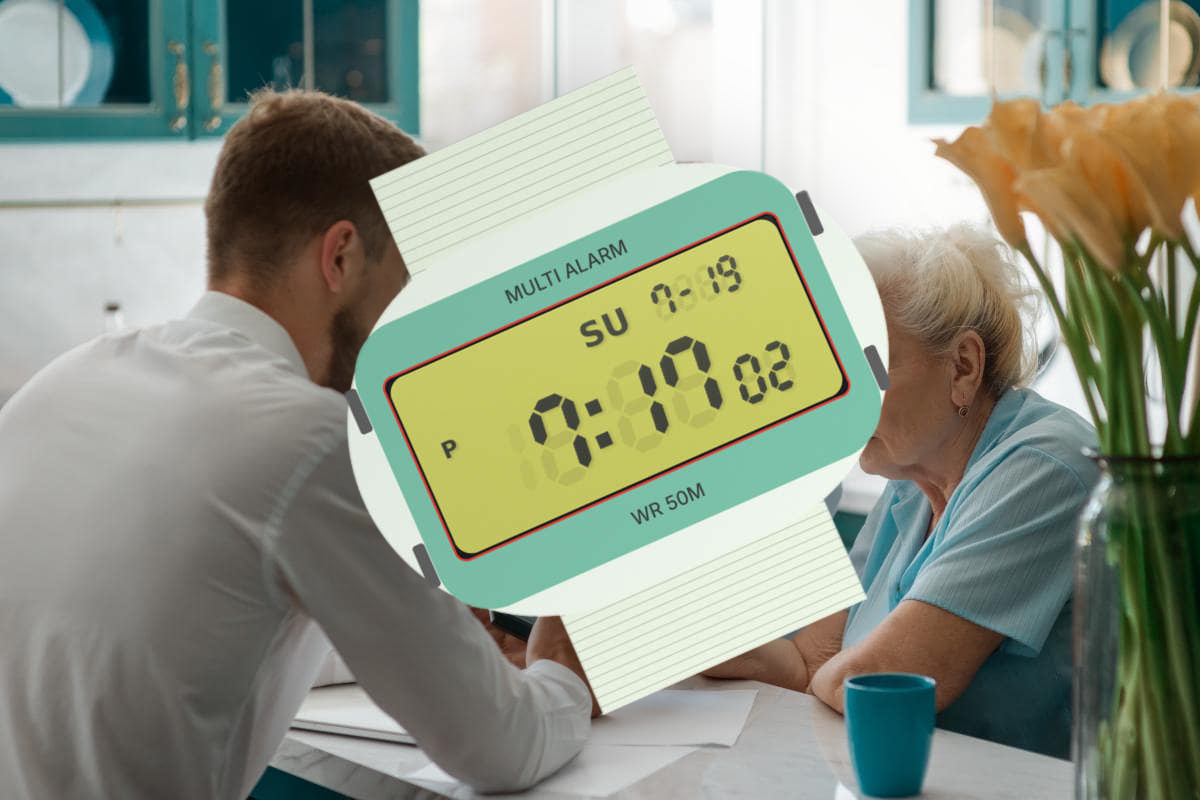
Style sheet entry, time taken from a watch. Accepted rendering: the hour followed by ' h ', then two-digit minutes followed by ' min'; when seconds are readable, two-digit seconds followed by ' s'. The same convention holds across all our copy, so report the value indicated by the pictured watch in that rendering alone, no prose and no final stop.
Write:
7 h 17 min 02 s
